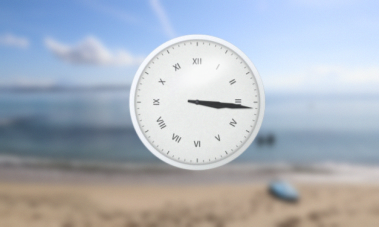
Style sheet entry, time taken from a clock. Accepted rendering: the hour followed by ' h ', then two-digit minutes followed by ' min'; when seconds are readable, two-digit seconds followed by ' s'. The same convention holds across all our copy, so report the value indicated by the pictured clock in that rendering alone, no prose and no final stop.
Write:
3 h 16 min
